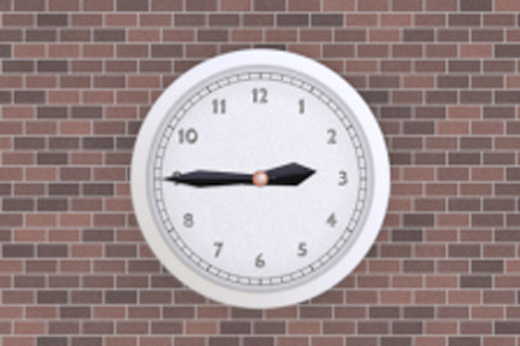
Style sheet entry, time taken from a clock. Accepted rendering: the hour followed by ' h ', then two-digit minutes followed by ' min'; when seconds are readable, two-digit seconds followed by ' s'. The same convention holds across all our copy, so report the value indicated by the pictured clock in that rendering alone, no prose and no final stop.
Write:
2 h 45 min
